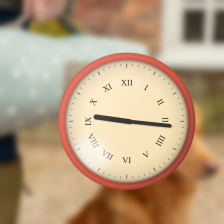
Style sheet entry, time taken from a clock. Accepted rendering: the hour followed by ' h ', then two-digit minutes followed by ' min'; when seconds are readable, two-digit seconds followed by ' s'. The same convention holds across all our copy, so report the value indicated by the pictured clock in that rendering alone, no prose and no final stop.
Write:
9 h 16 min
